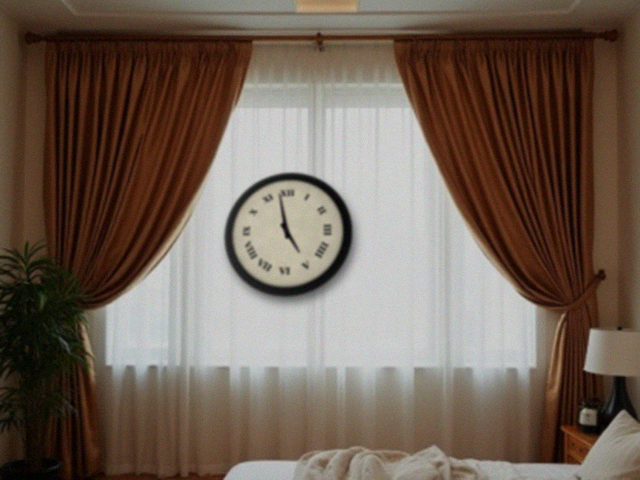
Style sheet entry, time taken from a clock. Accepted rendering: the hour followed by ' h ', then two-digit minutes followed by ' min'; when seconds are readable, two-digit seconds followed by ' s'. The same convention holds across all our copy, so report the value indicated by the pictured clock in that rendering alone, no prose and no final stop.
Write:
4 h 58 min
